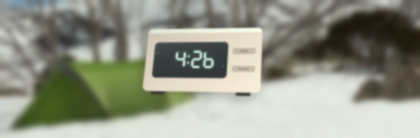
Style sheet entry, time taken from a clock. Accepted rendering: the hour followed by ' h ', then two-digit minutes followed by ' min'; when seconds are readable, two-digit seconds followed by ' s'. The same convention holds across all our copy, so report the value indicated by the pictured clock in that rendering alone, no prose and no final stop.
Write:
4 h 26 min
